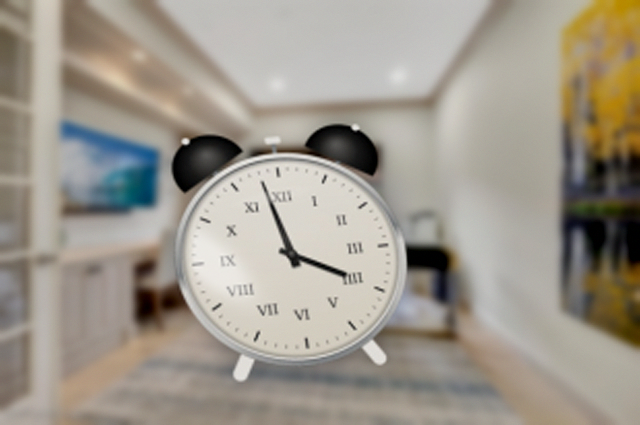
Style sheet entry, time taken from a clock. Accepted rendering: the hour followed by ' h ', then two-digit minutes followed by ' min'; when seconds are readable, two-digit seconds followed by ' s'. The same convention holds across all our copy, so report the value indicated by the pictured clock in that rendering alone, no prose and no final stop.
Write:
3 h 58 min
